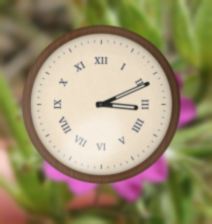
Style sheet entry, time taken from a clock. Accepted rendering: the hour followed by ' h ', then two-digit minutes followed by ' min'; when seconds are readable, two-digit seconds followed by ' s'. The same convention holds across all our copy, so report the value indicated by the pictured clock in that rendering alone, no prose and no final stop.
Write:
3 h 11 min
